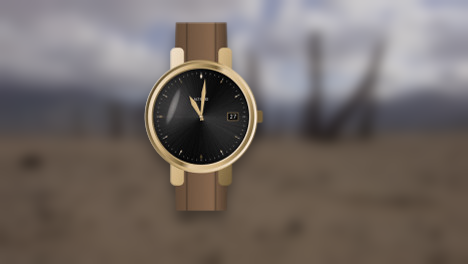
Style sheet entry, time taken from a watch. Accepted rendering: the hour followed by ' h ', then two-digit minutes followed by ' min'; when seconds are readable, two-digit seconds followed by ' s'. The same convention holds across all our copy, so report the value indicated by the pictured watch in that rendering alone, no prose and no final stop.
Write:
11 h 01 min
